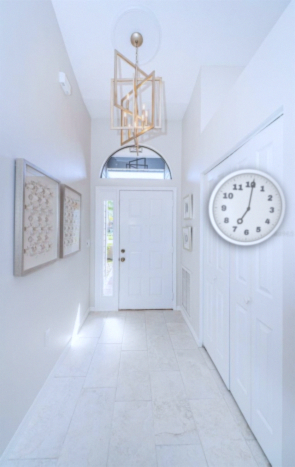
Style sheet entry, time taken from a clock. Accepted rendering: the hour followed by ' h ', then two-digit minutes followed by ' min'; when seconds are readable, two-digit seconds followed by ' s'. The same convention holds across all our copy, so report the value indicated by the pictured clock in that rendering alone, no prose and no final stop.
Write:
7 h 01 min
